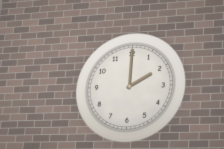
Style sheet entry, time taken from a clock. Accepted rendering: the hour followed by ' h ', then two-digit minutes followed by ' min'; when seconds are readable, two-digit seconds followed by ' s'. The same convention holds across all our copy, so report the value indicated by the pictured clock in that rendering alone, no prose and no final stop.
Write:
2 h 00 min
